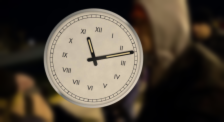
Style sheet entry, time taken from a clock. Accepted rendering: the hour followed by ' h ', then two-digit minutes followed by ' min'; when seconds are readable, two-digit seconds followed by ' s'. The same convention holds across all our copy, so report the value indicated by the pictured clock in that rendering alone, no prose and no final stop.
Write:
11 h 12 min
